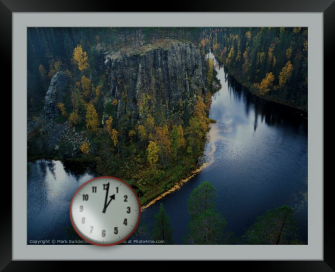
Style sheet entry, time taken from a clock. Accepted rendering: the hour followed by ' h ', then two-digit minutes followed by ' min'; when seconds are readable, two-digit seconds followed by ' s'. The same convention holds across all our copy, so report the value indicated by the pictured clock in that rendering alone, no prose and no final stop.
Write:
1 h 01 min
